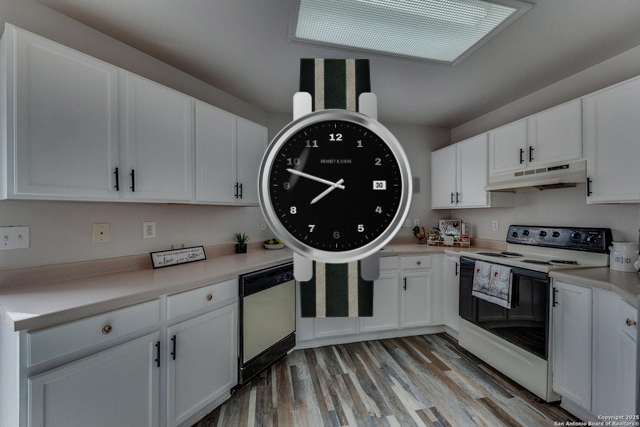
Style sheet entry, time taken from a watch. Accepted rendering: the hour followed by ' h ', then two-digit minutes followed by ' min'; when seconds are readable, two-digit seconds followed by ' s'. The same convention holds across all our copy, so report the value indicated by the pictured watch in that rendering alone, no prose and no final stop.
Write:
7 h 48 min
